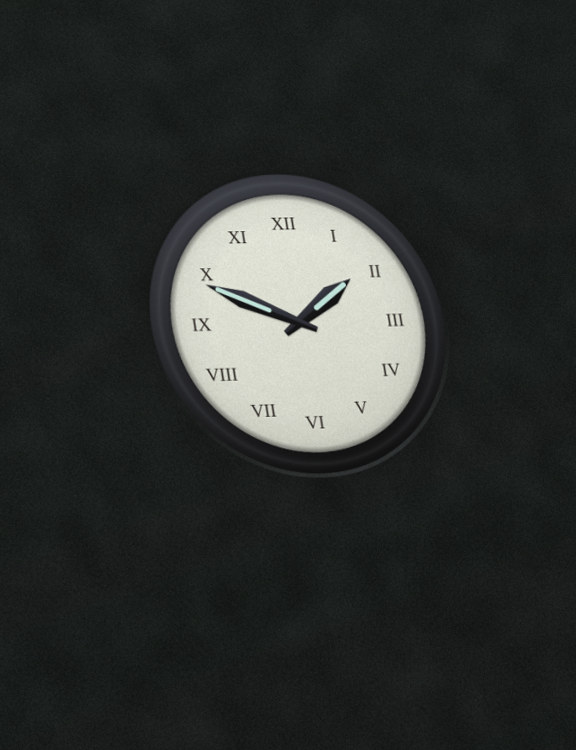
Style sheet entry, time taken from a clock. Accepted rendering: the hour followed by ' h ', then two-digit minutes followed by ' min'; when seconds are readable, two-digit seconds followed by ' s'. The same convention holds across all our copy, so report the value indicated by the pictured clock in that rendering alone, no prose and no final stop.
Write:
1 h 49 min
